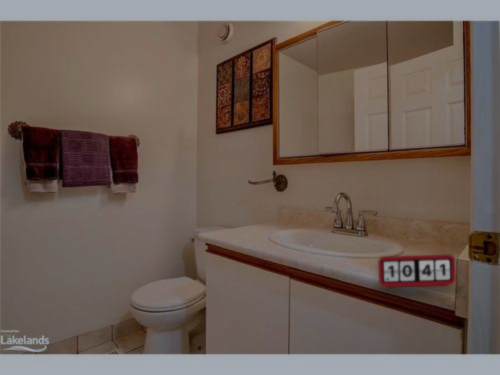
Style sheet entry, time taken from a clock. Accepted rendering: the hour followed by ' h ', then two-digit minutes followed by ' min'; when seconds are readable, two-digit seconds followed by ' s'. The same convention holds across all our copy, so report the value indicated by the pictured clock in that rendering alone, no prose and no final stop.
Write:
10 h 41 min
